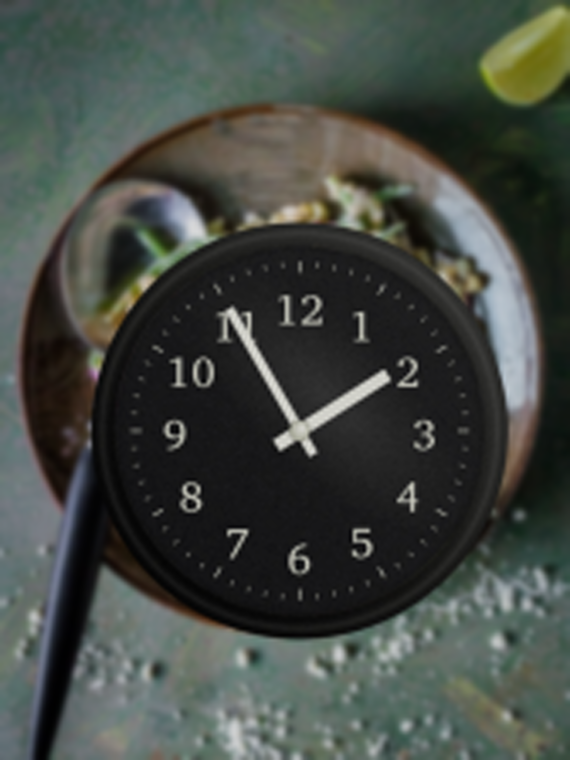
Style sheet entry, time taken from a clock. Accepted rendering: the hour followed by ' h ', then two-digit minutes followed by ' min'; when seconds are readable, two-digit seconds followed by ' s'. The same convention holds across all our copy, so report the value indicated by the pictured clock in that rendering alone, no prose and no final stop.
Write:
1 h 55 min
